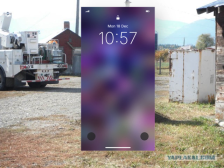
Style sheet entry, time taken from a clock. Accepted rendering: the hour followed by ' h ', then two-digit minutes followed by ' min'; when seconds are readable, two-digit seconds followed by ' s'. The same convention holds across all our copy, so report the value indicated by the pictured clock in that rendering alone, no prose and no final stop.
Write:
10 h 57 min
